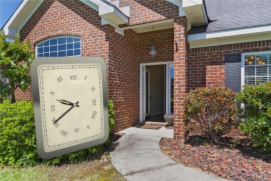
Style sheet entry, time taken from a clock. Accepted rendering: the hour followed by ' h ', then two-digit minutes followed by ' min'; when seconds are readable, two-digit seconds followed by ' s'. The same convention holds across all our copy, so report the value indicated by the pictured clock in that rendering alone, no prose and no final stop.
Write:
9 h 40 min
